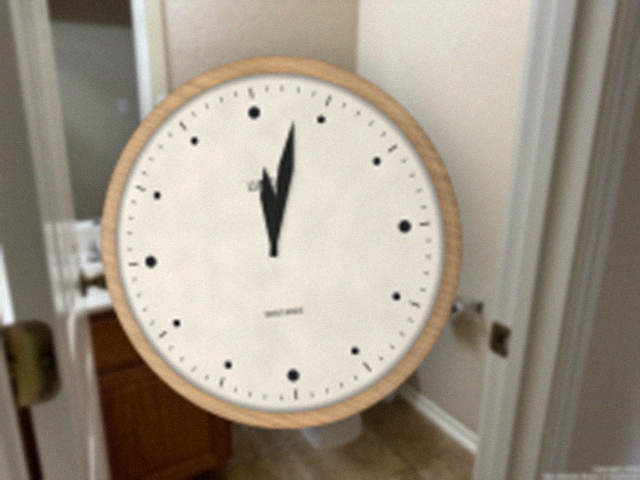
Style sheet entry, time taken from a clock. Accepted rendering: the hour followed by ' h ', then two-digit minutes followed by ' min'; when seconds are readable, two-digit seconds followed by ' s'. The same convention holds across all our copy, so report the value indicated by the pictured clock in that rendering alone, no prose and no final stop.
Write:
12 h 03 min
